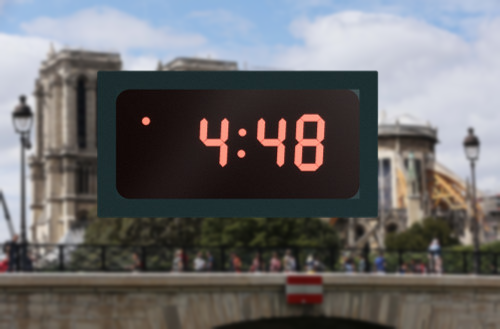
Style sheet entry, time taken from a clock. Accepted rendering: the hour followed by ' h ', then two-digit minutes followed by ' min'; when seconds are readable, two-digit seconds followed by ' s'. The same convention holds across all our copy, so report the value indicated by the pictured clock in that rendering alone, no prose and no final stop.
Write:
4 h 48 min
